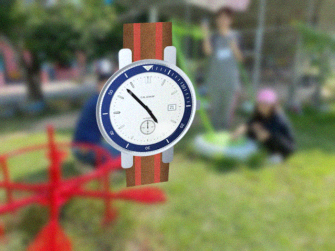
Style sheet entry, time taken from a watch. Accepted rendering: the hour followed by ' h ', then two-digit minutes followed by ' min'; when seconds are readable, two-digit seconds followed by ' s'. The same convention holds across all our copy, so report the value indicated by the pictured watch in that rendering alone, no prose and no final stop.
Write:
4 h 53 min
